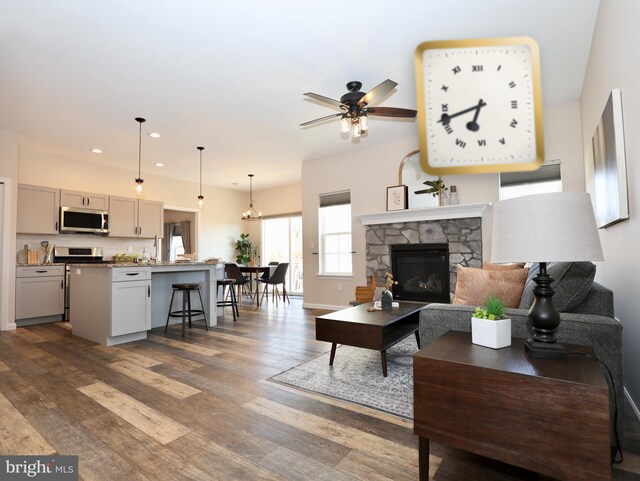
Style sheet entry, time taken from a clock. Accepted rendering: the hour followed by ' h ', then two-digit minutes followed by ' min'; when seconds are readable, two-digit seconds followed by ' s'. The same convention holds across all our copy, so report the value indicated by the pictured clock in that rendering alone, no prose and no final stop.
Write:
6 h 42 min
